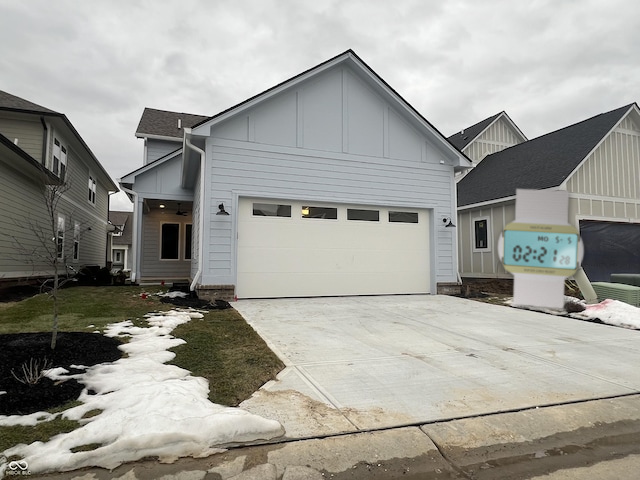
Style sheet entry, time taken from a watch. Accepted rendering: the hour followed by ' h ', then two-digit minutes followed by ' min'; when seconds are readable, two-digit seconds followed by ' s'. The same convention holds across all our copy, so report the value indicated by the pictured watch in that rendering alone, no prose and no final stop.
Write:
2 h 21 min
